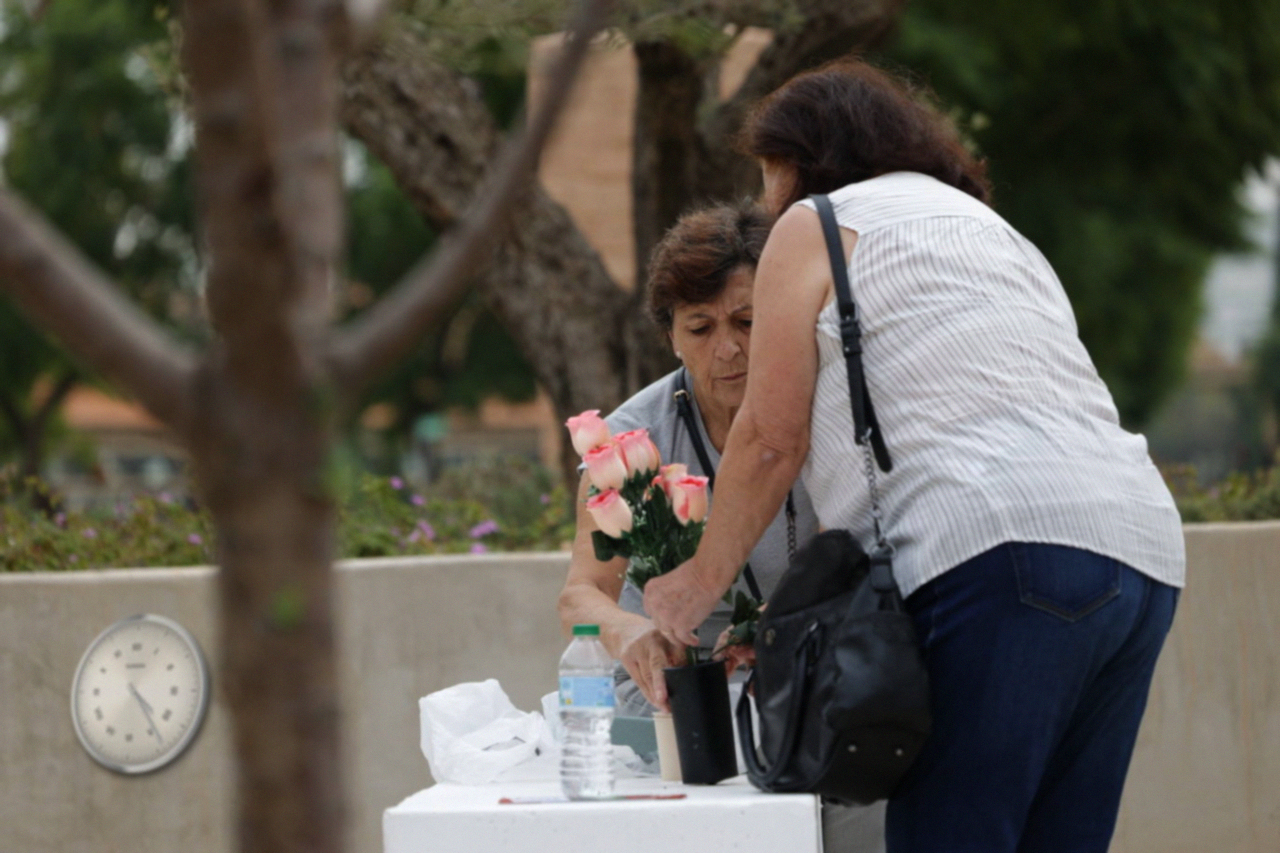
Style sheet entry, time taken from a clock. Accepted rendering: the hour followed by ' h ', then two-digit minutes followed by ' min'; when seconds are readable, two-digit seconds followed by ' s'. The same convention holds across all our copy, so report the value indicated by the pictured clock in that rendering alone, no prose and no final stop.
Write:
4 h 24 min
